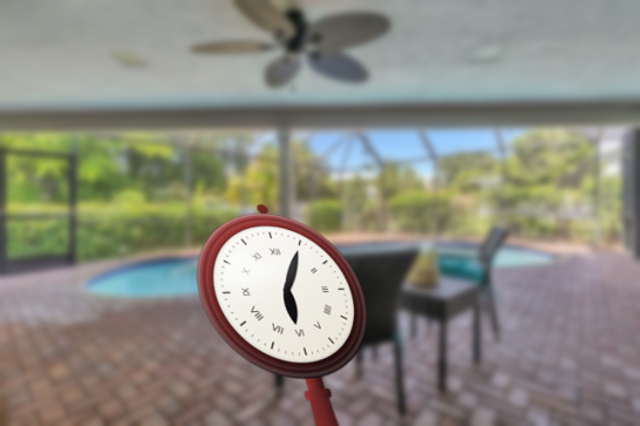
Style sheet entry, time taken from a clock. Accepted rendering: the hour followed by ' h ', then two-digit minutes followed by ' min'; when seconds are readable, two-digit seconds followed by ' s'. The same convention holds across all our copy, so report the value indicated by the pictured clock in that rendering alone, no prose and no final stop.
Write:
6 h 05 min
